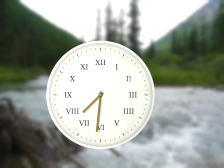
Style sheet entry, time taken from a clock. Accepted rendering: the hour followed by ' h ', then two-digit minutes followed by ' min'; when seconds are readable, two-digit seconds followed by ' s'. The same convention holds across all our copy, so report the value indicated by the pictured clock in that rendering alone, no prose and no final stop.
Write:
7 h 31 min
